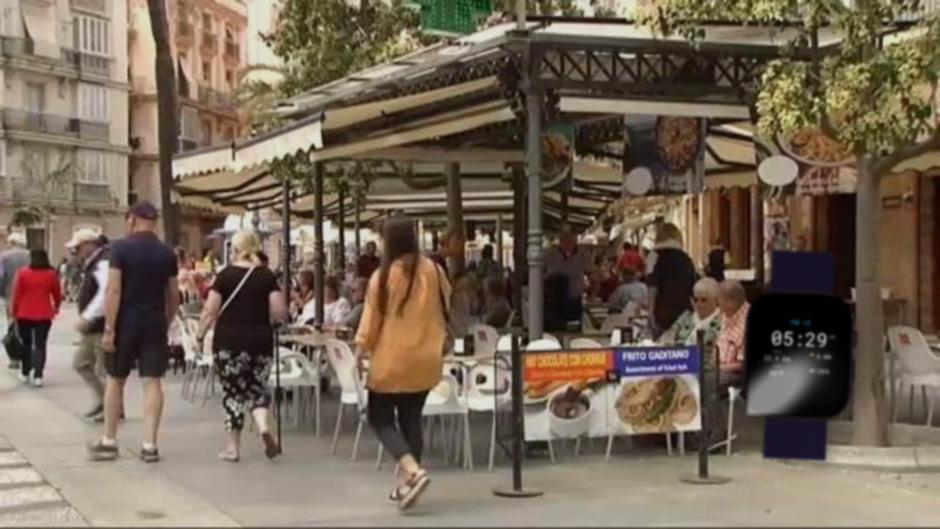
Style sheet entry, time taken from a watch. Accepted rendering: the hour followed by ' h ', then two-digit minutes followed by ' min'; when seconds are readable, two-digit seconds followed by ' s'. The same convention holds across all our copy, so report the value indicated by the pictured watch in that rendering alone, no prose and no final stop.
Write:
5 h 29 min
